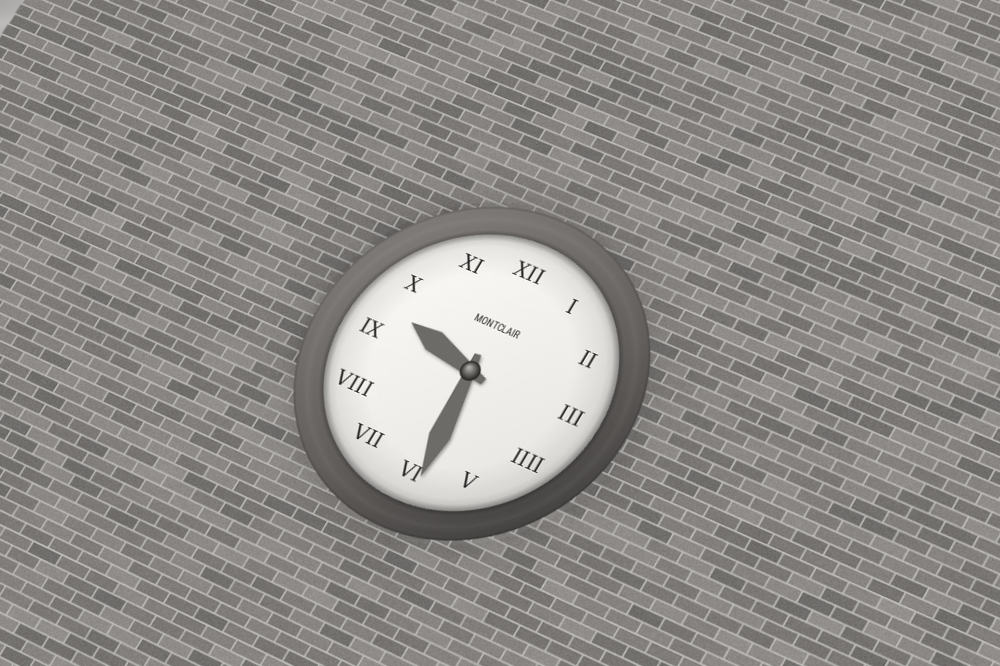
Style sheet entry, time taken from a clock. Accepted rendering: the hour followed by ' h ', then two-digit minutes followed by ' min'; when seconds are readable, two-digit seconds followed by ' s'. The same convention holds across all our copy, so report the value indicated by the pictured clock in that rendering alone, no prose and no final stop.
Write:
9 h 29 min
